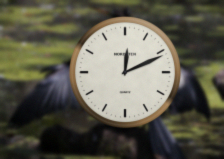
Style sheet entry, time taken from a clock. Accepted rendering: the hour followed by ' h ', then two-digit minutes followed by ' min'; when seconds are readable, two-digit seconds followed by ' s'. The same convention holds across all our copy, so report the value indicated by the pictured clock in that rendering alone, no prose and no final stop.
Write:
12 h 11 min
